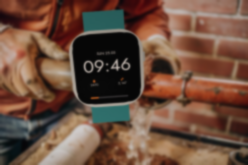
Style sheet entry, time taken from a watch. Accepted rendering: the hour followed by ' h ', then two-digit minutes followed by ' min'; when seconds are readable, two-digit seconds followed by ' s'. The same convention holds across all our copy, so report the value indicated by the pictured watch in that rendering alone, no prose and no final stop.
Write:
9 h 46 min
